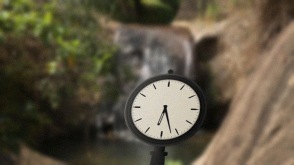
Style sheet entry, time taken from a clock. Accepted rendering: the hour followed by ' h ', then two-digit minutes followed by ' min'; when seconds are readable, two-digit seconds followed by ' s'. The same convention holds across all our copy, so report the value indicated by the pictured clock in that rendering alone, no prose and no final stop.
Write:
6 h 27 min
